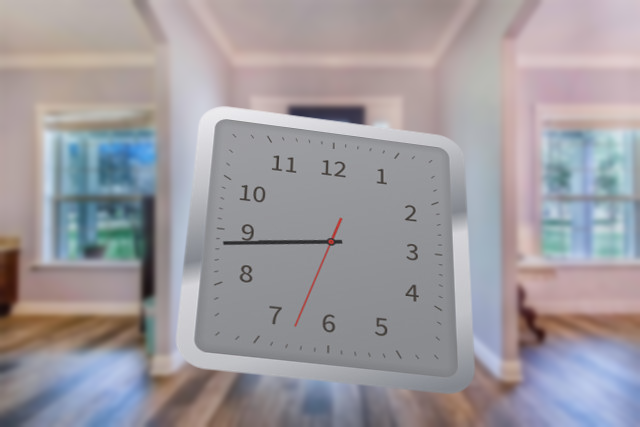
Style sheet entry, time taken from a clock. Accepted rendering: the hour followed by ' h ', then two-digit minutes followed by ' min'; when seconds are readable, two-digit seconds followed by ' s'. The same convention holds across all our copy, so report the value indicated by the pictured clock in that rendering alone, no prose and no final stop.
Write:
8 h 43 min 33 s
